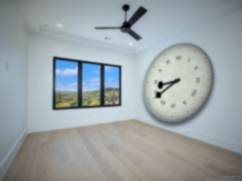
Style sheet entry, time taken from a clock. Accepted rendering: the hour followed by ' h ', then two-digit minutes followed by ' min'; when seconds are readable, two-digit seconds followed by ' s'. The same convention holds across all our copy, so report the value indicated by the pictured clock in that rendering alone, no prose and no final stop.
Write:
8 h 39 min
